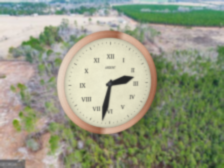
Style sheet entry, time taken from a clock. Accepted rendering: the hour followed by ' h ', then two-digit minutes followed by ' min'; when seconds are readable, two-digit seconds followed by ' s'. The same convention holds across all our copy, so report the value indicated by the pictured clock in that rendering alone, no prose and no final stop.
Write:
2 h 32 min
